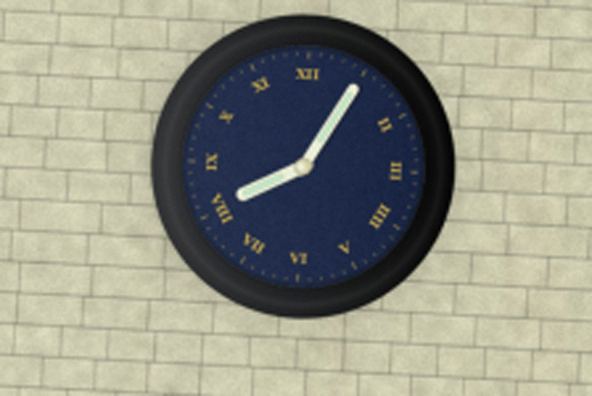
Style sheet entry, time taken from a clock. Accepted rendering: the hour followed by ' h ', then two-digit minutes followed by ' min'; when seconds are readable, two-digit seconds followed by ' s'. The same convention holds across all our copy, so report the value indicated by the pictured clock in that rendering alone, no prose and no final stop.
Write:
8 h 05 min
